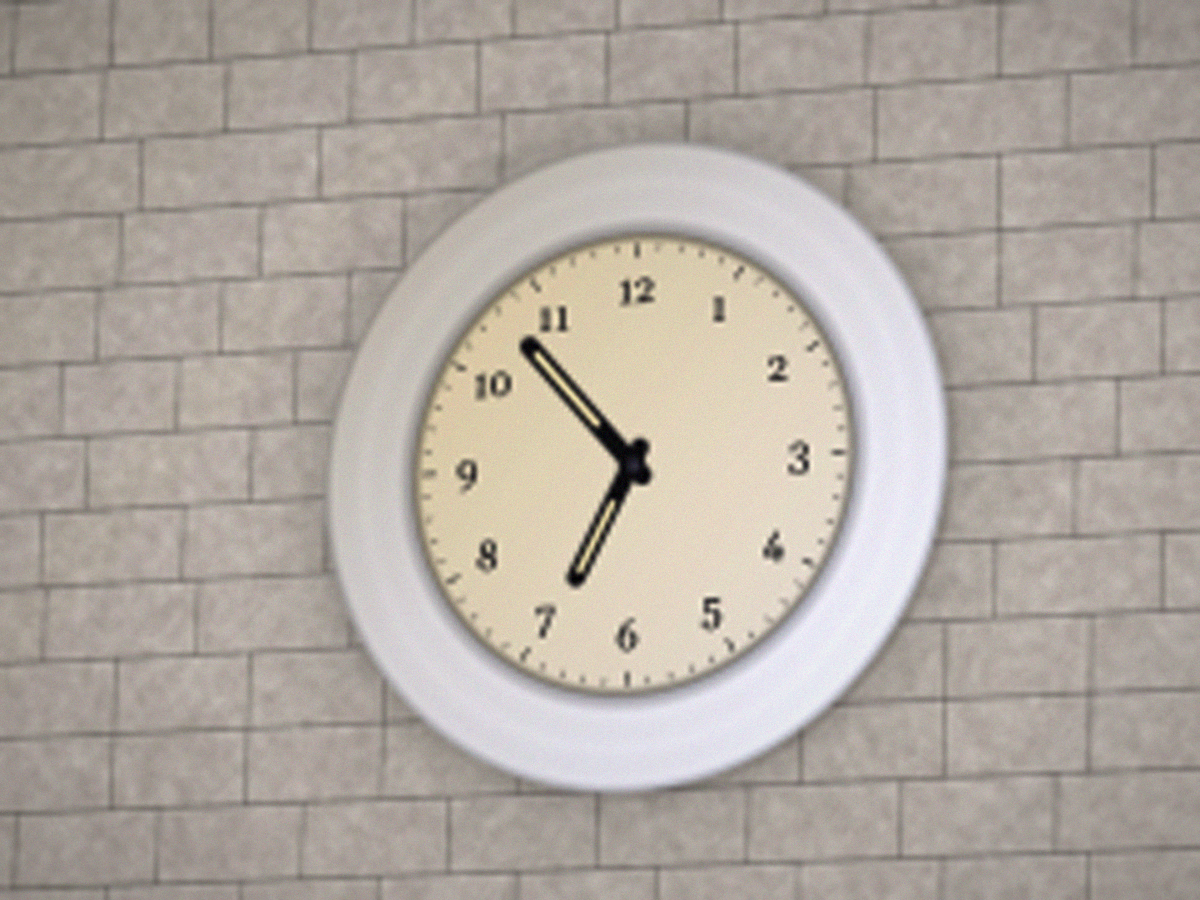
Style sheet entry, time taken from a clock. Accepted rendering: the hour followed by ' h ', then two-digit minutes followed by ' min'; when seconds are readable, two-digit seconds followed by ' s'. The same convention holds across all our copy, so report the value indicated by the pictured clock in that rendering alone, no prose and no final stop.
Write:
6 h 53 min
